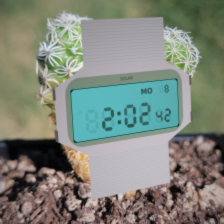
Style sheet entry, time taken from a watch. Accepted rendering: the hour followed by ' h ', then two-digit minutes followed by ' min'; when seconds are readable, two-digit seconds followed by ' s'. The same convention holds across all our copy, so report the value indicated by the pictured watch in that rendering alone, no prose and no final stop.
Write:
2 h 02 min 42 s
